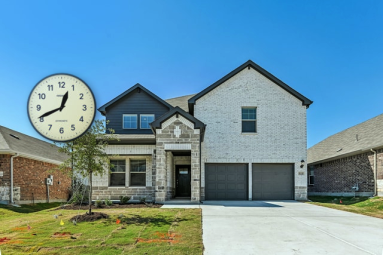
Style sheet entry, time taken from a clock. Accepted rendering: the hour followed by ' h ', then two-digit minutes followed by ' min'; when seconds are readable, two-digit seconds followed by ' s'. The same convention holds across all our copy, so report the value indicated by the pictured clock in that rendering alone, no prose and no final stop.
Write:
12 h 41 min
